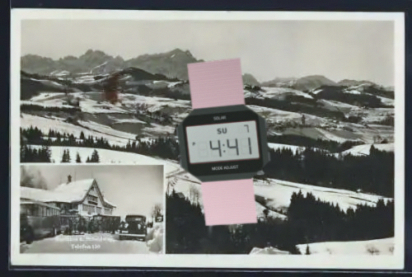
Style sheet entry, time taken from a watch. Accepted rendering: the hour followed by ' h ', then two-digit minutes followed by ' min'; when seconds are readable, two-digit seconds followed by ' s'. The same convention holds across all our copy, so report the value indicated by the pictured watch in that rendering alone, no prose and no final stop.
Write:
4 h 41 min
